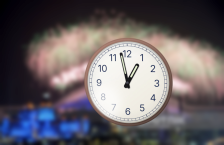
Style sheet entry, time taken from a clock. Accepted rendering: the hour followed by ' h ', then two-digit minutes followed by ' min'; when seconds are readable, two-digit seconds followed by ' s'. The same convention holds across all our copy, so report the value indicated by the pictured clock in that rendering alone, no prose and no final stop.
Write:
12 h 58 min
